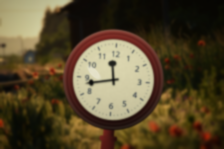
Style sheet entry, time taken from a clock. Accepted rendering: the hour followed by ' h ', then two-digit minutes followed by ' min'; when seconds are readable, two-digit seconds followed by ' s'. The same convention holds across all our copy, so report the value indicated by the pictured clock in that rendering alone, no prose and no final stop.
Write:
11 h 43 min
